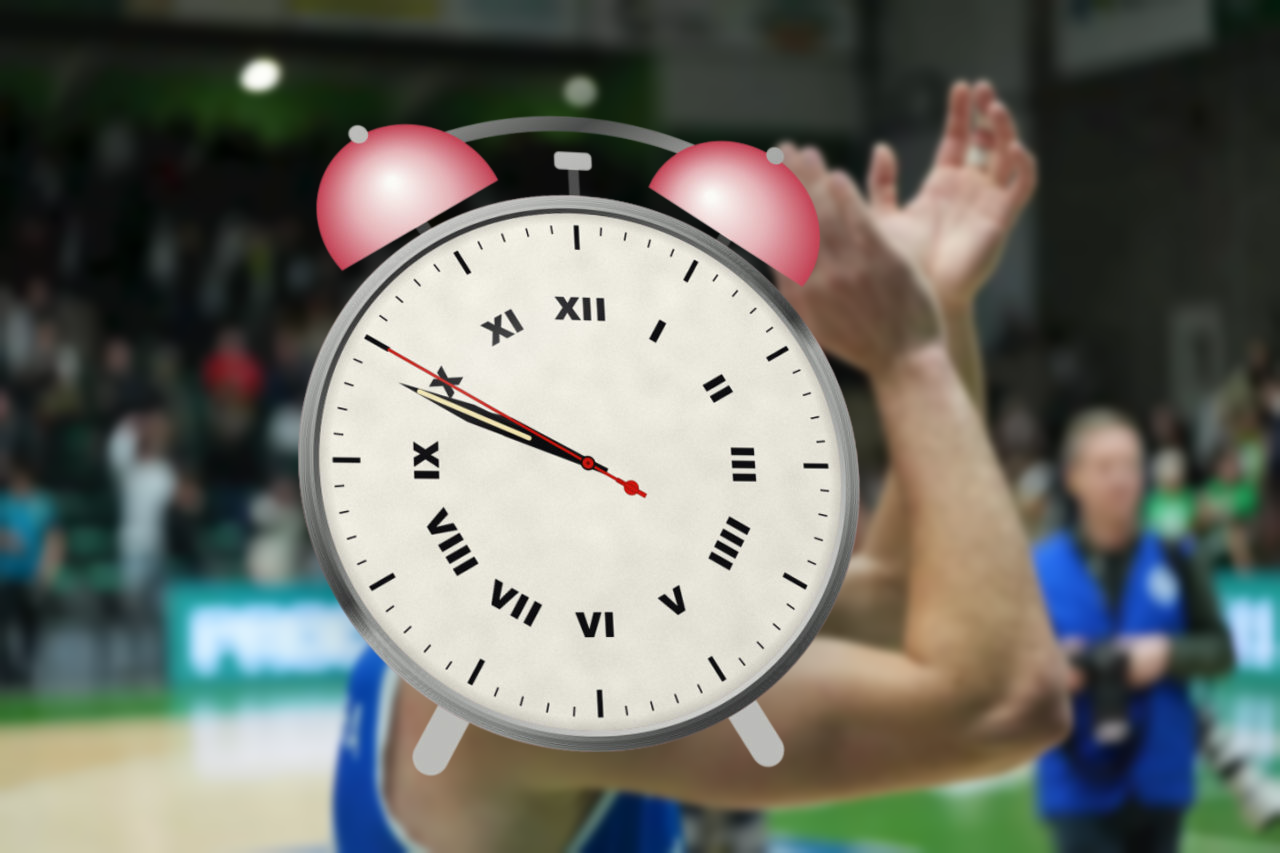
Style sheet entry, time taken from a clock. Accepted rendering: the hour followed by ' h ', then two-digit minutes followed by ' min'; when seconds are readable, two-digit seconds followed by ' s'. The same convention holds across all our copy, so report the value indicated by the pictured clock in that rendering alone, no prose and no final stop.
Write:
9 h 48 min 50 s
